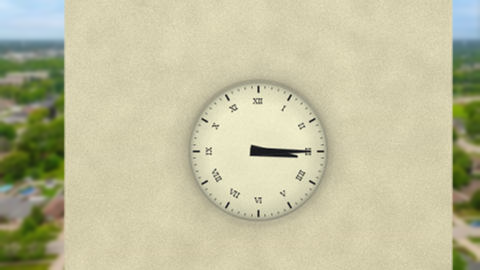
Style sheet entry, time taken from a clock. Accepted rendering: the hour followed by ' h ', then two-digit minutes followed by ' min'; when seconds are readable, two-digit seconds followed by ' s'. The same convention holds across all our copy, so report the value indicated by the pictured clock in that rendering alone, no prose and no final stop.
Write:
3 h 15 min
